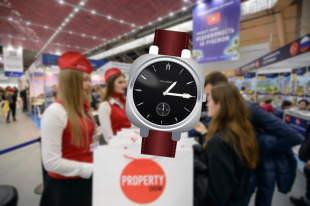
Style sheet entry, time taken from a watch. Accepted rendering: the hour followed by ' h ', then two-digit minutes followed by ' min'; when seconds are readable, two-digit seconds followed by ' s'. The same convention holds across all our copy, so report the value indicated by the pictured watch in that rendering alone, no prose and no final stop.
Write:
1 h 15 min
